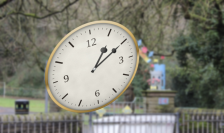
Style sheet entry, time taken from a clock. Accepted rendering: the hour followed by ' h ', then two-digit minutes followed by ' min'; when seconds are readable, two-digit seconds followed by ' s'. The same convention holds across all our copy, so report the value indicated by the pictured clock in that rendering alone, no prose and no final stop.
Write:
1 h 10 min
